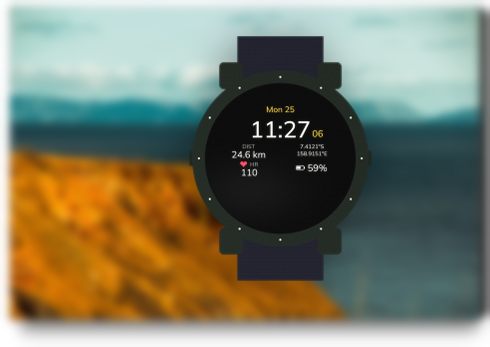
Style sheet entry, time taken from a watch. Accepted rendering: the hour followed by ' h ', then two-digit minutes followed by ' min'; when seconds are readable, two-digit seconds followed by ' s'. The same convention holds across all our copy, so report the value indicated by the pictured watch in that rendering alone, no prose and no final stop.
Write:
11 h 27 min 06 s
